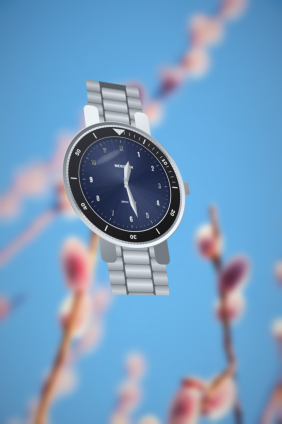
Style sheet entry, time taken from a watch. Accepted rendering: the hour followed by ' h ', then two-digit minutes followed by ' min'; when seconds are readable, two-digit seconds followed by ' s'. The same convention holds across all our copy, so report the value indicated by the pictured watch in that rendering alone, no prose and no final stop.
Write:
12 h 28 min
